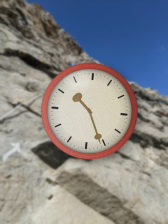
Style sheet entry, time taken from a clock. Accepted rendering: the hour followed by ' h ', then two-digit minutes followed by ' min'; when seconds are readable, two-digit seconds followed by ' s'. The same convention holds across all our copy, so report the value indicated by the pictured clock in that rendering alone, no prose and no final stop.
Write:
10 h 26 min
